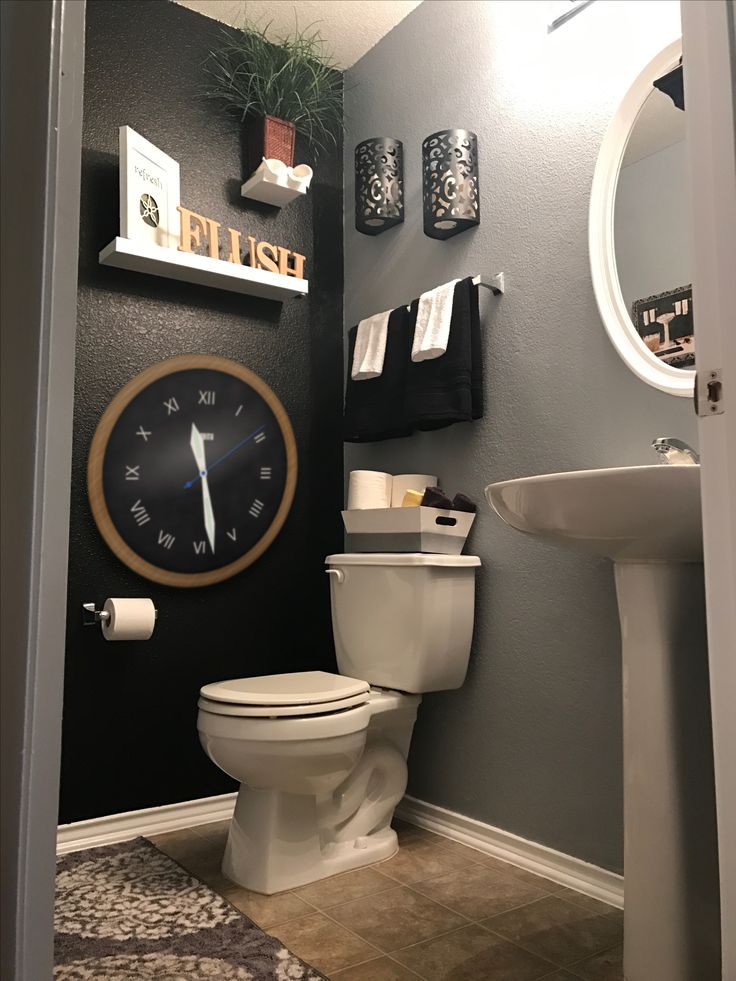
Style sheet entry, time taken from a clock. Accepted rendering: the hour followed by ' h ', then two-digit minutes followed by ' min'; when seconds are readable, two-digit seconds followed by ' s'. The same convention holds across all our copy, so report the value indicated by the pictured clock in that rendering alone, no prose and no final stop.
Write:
11 h 28 min 09 s
